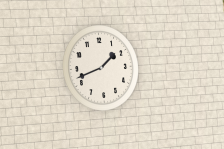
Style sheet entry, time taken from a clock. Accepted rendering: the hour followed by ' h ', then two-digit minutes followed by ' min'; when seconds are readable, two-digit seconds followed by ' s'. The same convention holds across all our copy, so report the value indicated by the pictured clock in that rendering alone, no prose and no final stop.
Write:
1 h 42 min
